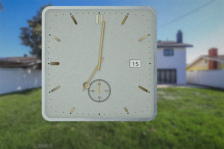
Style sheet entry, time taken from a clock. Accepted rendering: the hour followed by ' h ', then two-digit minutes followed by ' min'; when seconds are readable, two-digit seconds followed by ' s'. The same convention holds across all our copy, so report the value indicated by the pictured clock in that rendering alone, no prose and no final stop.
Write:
7 h 01 min
